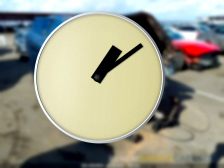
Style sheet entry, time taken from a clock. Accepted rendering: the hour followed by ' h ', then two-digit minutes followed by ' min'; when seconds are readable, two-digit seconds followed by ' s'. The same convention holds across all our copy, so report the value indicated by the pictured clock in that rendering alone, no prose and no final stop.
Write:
1 h 09 min
